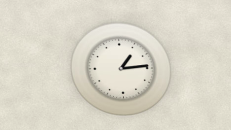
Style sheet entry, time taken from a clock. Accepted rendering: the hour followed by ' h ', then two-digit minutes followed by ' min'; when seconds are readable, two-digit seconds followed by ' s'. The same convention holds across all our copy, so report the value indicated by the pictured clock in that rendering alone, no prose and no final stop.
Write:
1 h 14 min
